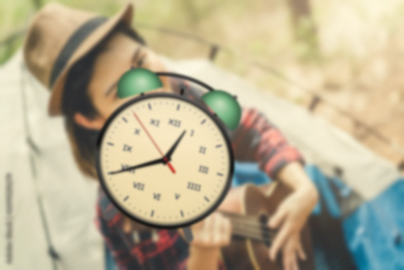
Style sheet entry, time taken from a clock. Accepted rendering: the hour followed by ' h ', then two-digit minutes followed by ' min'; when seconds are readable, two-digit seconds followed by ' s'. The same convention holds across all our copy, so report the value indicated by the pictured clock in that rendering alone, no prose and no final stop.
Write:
12 h 39 min 52 s
